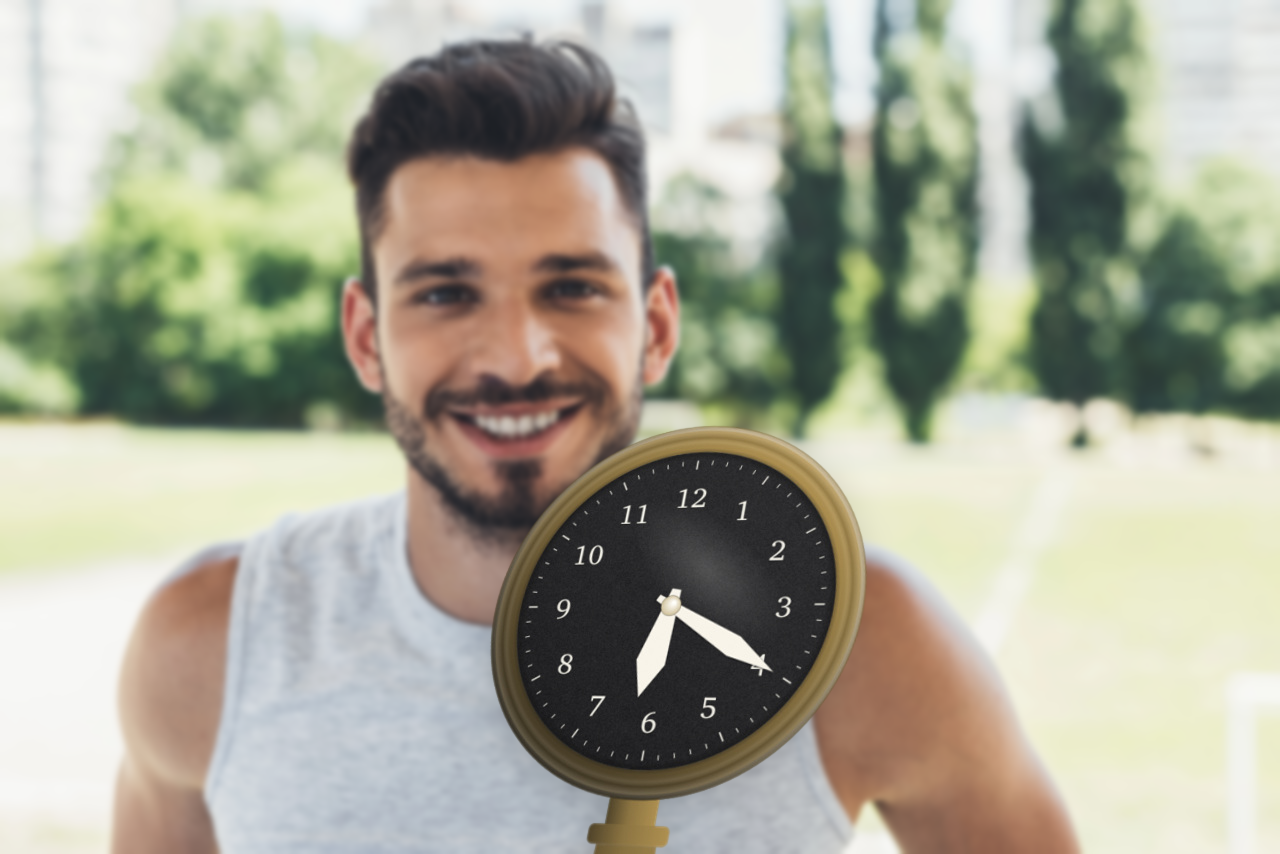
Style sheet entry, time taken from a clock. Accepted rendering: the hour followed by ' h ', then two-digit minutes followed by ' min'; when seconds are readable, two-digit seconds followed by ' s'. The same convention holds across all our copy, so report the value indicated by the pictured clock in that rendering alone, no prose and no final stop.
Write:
6 h 20 min
